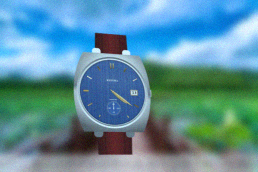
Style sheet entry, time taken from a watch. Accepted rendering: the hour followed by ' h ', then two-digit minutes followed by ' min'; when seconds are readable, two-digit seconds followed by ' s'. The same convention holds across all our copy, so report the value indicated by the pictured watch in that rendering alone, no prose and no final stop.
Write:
4 h 21 min
